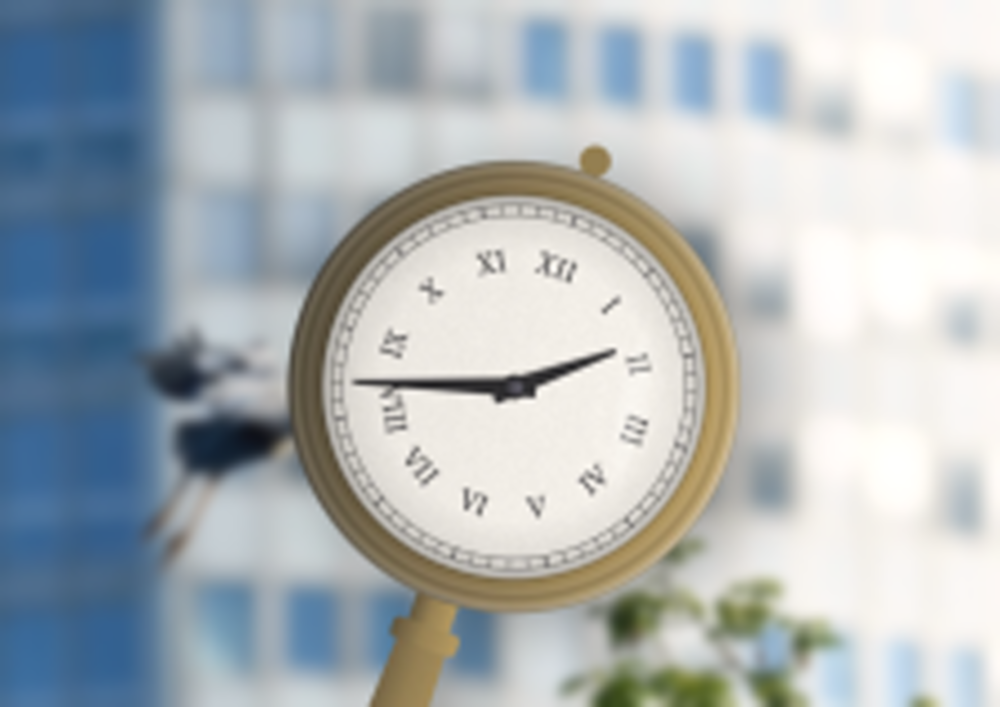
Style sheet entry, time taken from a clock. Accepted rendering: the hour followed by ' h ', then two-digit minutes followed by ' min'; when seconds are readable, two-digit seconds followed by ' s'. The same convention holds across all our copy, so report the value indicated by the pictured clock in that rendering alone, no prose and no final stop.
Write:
1 h 42 min
